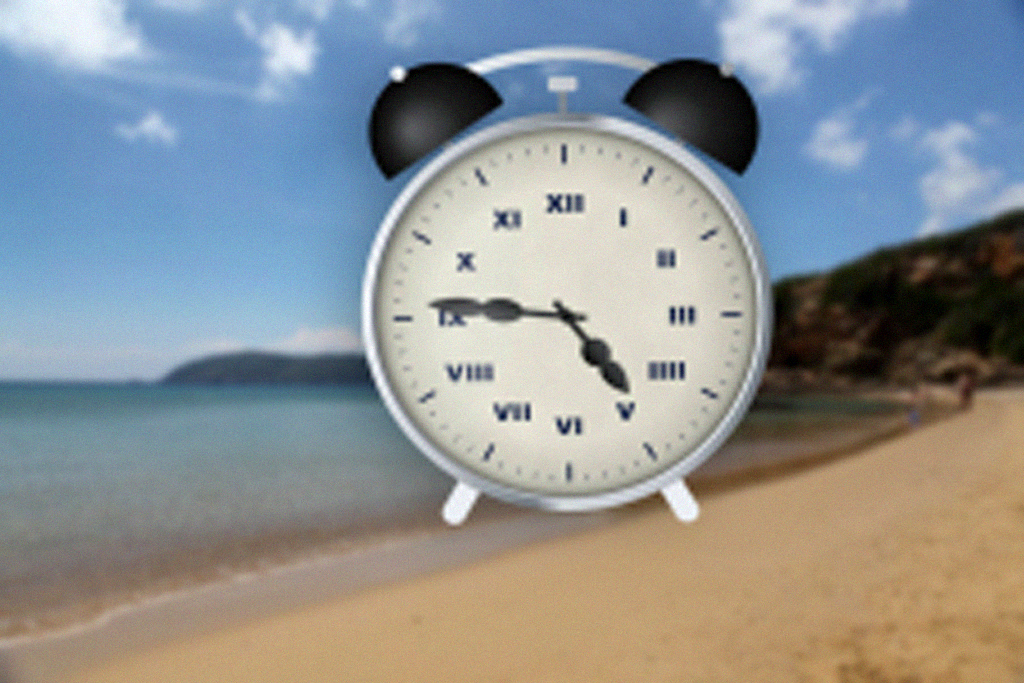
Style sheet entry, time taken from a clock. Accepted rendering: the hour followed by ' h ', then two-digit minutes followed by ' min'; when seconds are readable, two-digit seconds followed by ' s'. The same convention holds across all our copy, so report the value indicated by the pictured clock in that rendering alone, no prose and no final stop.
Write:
4 h 46 min
